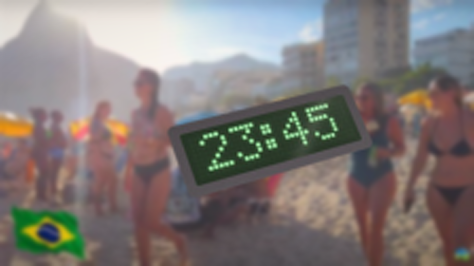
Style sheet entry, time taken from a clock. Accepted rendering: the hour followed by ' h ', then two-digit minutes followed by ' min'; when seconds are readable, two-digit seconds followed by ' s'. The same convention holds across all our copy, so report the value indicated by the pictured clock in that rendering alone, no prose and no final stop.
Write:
23 h 45 min
